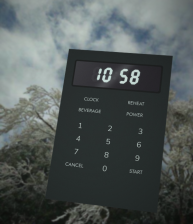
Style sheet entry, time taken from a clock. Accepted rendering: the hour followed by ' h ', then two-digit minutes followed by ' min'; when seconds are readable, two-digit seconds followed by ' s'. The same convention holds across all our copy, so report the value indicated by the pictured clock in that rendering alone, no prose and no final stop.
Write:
10 h 58 min
